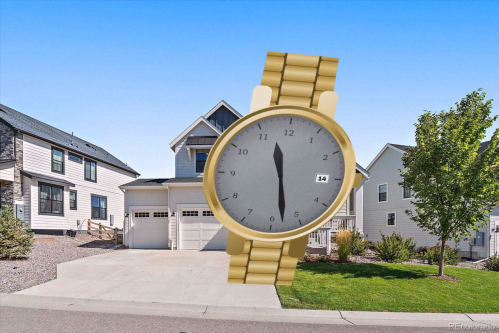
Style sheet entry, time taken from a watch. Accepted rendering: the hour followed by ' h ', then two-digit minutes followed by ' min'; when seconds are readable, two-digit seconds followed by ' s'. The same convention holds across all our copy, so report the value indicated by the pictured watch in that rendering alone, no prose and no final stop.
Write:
11 h 28 min
